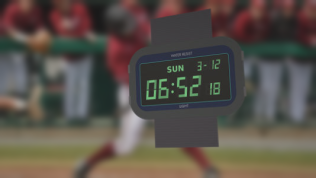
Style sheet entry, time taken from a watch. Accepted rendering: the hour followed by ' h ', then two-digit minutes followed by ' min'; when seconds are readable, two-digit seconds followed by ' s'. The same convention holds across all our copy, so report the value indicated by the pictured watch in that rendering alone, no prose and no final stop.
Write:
6 h 52 min 18 s
